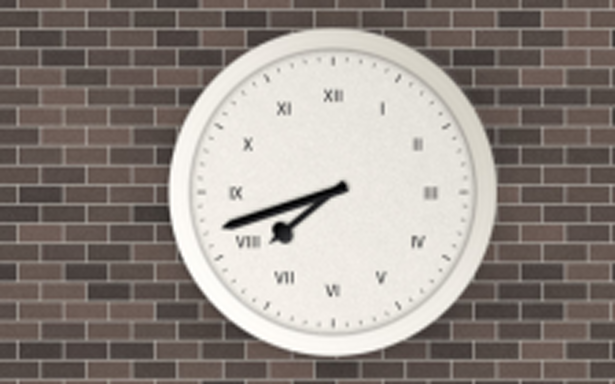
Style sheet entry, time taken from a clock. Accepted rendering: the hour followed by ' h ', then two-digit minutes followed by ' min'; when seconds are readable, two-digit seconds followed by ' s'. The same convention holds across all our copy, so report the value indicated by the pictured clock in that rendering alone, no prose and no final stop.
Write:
7 h 42 min
